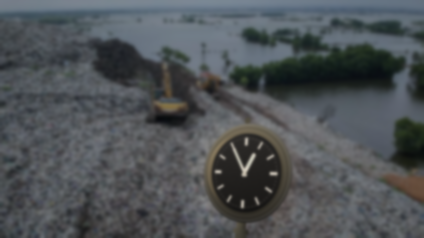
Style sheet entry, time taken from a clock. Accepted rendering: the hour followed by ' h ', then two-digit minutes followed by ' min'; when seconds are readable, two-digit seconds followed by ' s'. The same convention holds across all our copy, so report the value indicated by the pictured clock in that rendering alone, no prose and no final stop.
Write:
12 h 55 min
